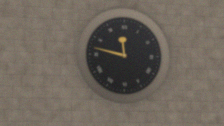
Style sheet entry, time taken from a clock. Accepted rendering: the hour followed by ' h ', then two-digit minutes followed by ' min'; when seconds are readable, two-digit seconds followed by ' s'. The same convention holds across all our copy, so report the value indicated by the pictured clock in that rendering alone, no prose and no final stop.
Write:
11 h 47 min
